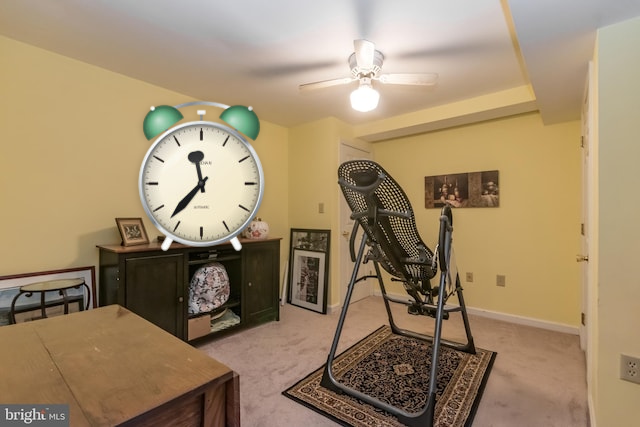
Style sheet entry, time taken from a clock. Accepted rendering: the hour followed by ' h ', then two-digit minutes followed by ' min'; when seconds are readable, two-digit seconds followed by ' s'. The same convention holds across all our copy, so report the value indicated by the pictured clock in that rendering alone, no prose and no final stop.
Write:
11 h 37 min
